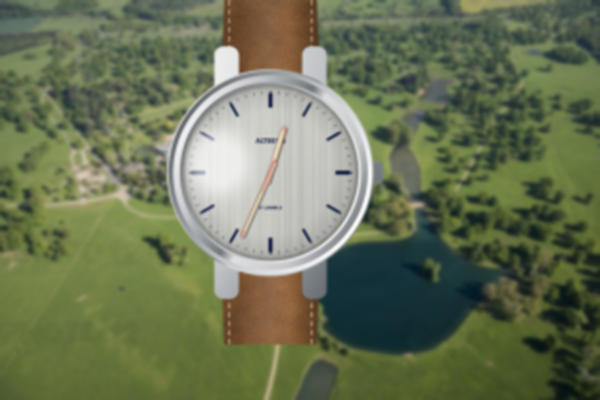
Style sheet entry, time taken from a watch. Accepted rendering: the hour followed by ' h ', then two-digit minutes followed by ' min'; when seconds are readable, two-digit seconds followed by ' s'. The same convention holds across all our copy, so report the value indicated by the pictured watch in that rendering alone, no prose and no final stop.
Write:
12 h 34 min
